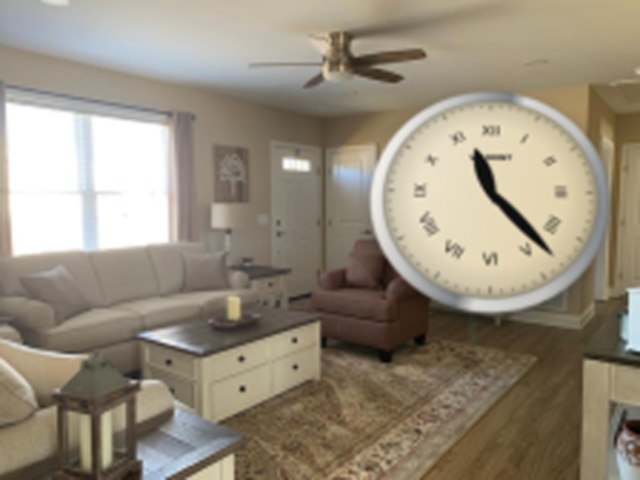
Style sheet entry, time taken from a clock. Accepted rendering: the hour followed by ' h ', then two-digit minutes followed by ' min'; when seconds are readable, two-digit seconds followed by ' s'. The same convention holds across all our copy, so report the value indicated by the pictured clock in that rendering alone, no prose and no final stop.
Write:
11 h 23 min
